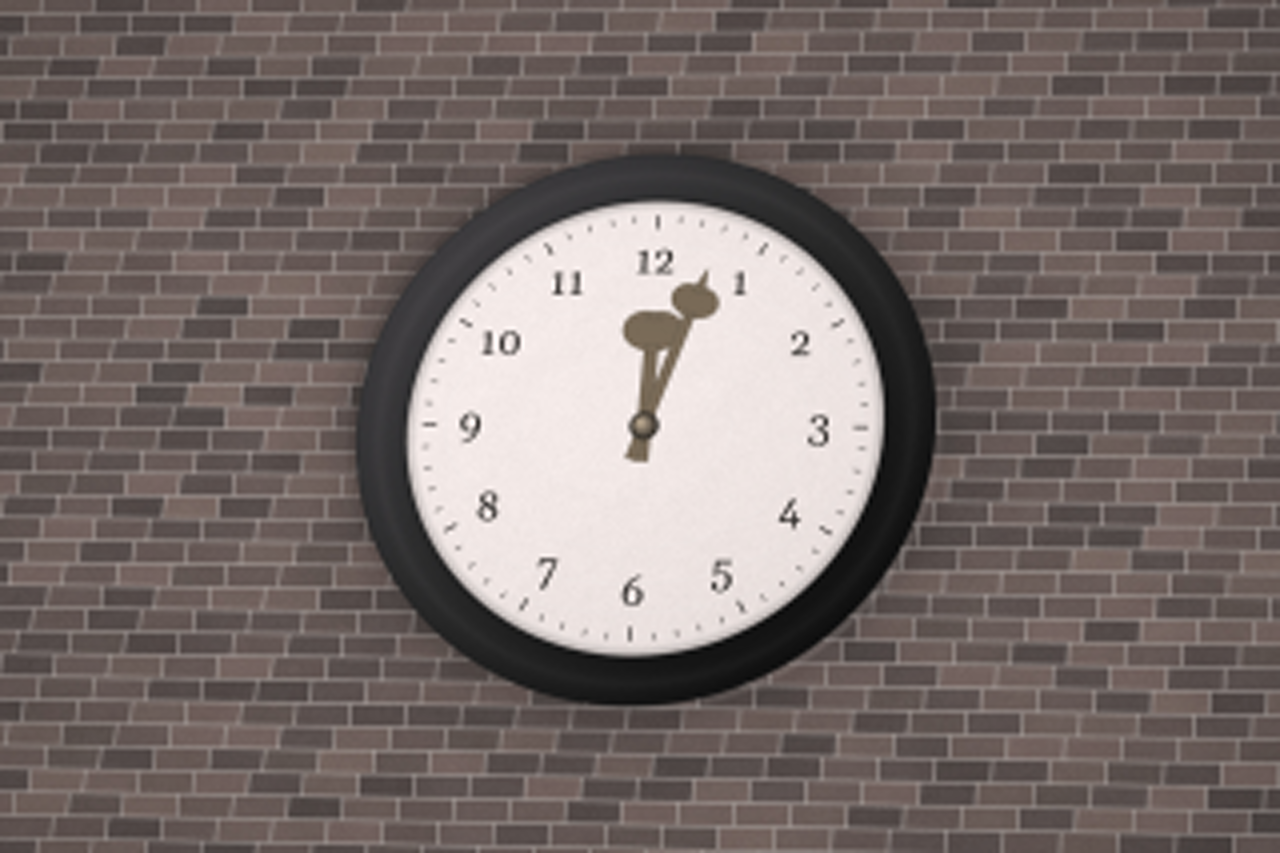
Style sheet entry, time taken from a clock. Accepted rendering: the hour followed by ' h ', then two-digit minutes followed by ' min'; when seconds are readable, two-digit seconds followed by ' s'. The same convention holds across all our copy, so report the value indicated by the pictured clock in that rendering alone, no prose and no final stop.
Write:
12 h 03 min
